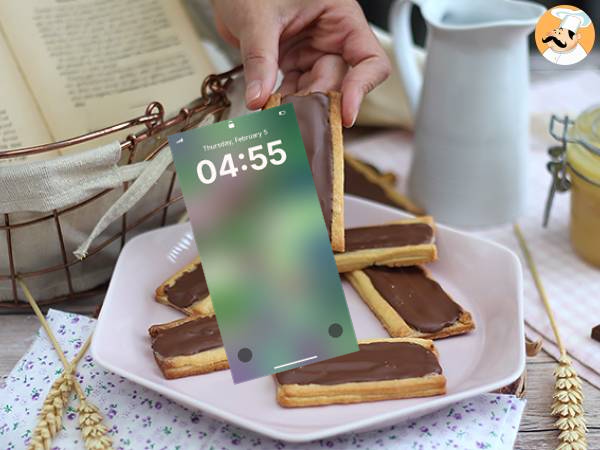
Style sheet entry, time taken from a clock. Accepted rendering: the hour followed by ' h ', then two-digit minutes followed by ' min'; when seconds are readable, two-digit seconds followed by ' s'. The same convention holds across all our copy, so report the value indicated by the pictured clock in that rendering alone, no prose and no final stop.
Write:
4 h 55 min
